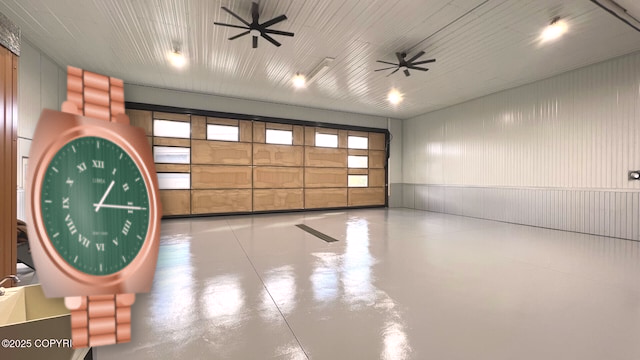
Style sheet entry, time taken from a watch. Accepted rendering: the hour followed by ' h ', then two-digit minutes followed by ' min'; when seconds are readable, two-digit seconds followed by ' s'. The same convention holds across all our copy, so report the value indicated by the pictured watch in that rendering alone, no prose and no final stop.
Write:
1 h 15 min
